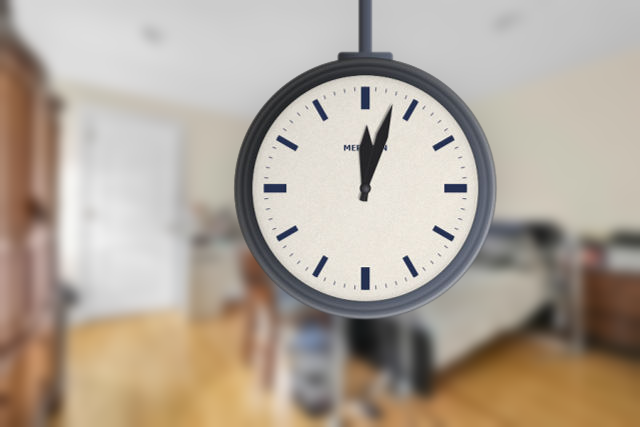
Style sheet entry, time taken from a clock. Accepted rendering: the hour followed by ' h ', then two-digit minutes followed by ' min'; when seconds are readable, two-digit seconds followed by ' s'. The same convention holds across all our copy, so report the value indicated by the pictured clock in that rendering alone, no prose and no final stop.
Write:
12 h 03 min
